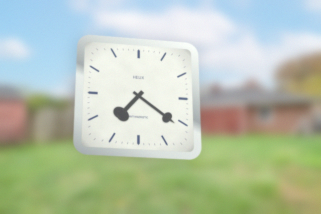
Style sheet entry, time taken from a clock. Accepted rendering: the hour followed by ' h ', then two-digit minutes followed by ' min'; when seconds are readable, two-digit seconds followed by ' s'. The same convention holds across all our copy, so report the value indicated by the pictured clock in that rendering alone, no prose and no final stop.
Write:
7 h 21 min
